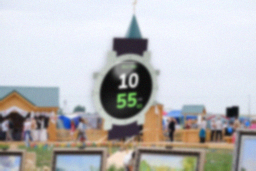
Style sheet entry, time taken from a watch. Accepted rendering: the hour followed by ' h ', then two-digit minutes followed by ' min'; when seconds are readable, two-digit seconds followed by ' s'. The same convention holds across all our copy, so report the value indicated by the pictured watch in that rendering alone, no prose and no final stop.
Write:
10 h 55 min
